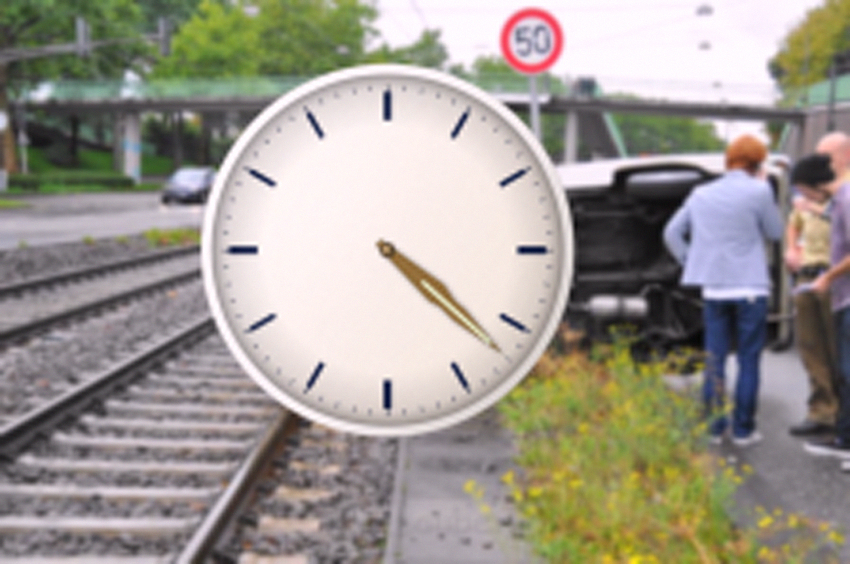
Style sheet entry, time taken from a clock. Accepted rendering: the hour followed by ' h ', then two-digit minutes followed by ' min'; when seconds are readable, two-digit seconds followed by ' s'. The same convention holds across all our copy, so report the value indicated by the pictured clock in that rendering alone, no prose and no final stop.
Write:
4 h 22 min
